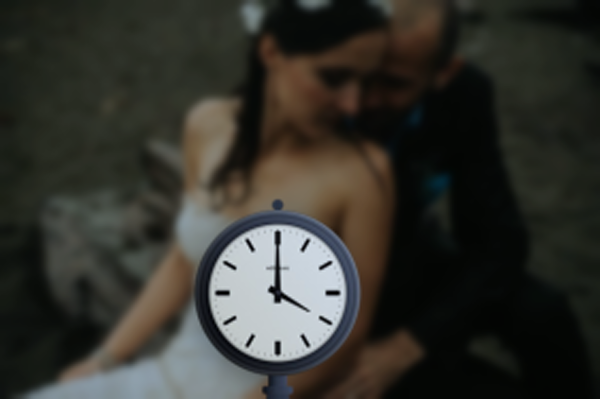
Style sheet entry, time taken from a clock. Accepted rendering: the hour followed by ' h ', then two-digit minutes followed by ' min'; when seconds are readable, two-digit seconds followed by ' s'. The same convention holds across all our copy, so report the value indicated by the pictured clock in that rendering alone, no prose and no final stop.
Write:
4 h 00 min
